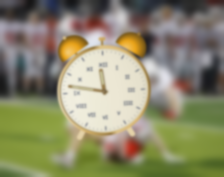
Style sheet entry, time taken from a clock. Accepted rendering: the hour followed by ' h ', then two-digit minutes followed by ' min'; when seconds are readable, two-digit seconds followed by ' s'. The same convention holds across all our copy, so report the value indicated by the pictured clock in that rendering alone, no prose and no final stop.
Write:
11 h 47 min
